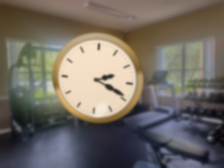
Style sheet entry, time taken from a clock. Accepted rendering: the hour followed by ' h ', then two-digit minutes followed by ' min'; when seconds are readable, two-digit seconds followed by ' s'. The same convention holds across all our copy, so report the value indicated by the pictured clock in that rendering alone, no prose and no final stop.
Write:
2 h 19 min
